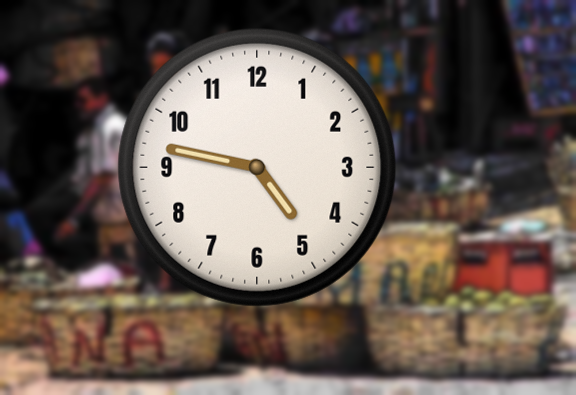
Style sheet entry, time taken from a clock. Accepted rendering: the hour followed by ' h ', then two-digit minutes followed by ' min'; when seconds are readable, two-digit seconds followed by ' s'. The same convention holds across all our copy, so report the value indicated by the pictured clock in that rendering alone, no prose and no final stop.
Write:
4 h 47 min
